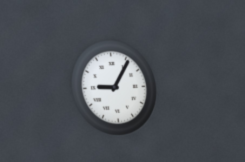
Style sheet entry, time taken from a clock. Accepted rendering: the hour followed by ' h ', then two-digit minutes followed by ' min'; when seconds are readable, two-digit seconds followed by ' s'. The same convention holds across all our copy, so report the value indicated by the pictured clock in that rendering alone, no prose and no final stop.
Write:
9 h 06 min
